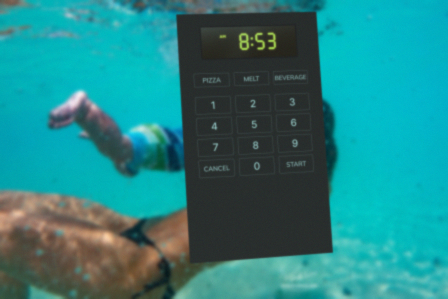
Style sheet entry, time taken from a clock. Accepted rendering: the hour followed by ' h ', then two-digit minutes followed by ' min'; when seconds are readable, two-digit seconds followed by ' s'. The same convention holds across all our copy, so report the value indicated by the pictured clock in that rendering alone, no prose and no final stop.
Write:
8 h 53 min
